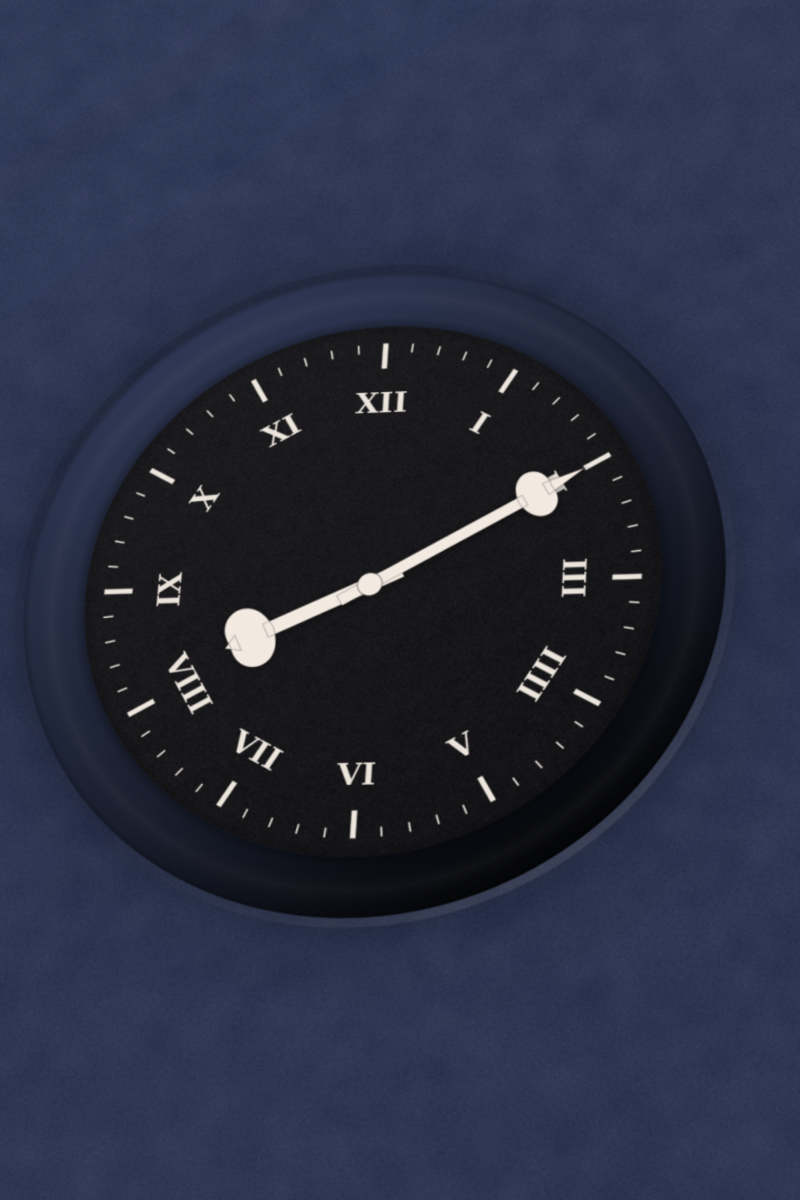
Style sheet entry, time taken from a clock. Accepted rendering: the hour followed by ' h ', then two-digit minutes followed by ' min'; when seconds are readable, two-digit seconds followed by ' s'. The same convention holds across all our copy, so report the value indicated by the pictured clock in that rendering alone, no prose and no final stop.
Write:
8 h 10 min
